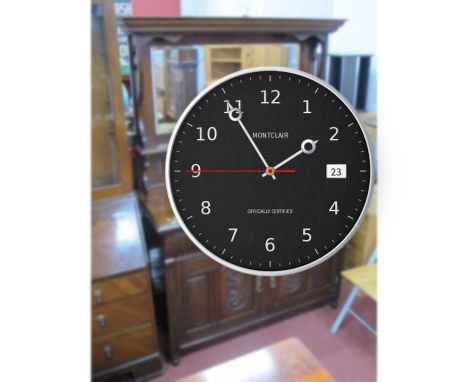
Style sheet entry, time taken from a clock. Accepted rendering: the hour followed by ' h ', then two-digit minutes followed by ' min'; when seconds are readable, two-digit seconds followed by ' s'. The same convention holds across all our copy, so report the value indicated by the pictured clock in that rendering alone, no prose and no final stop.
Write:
1 h 54 min 45 s
